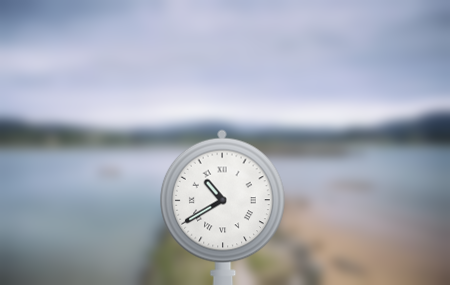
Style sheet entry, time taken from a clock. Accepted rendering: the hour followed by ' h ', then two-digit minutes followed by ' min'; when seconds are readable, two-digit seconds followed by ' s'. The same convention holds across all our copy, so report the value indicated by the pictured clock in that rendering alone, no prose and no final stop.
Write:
10 h 40 min
